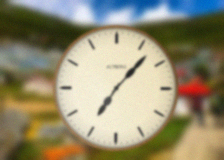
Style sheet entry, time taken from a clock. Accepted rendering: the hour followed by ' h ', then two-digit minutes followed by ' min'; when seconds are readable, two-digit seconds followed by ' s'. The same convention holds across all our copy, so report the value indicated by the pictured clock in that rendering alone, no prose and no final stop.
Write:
7 h 07 min
